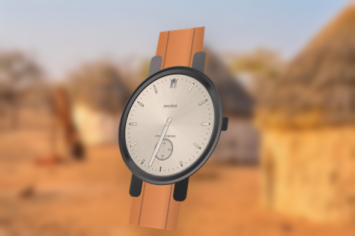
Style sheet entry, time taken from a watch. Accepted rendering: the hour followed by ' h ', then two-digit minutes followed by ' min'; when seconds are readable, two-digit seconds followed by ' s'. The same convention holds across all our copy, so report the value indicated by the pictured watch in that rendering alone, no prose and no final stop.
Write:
6 h 33 min
